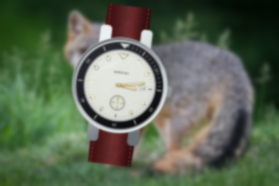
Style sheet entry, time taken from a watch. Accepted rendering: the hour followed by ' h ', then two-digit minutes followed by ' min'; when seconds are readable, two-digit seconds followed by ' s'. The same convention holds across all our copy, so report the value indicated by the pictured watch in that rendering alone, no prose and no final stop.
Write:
3 h 13 min
